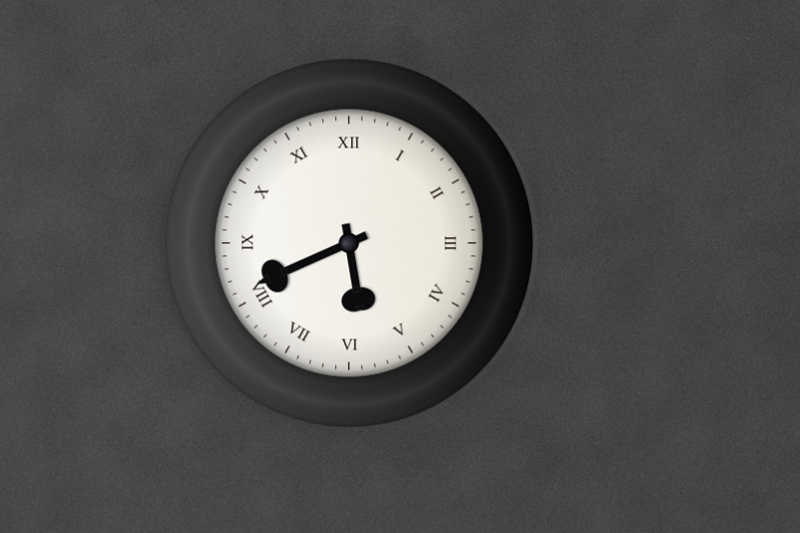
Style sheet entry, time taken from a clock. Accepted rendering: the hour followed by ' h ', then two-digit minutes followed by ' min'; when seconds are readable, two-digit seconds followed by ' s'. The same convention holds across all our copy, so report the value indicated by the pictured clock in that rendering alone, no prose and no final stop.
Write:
5 h 41 min
